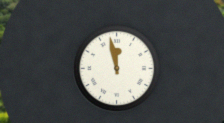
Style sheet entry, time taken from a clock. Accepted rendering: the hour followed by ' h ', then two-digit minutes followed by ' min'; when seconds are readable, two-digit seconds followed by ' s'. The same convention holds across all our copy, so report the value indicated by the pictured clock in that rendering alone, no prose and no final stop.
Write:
11 h 58 min
